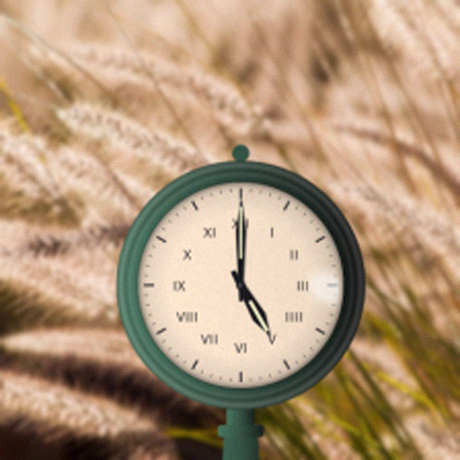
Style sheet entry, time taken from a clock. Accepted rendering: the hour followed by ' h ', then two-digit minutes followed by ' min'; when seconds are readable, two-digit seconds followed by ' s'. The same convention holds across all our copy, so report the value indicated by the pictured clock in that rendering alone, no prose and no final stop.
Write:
5 h 00 min
